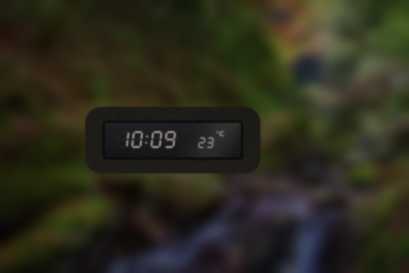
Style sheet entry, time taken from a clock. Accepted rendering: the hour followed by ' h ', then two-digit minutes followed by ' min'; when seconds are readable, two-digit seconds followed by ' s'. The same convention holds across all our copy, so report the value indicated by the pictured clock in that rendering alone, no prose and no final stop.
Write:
10 h 09 min
